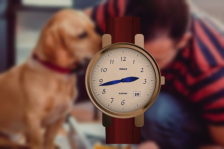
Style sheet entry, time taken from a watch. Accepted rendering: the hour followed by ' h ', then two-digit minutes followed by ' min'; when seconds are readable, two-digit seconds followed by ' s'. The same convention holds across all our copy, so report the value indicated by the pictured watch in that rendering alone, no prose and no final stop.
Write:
2 h 43 min
